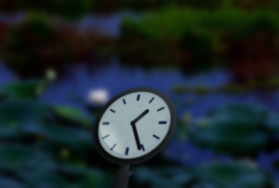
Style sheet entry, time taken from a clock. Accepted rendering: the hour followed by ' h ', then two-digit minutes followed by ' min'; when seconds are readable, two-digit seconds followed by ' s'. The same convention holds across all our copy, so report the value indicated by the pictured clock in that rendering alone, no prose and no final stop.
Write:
1 h 26 min
